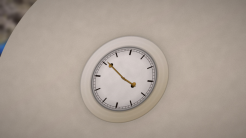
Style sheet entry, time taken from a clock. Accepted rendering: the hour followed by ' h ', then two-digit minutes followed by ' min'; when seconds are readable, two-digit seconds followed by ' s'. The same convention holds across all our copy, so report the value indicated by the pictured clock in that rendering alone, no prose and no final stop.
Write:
3 h 51 min
